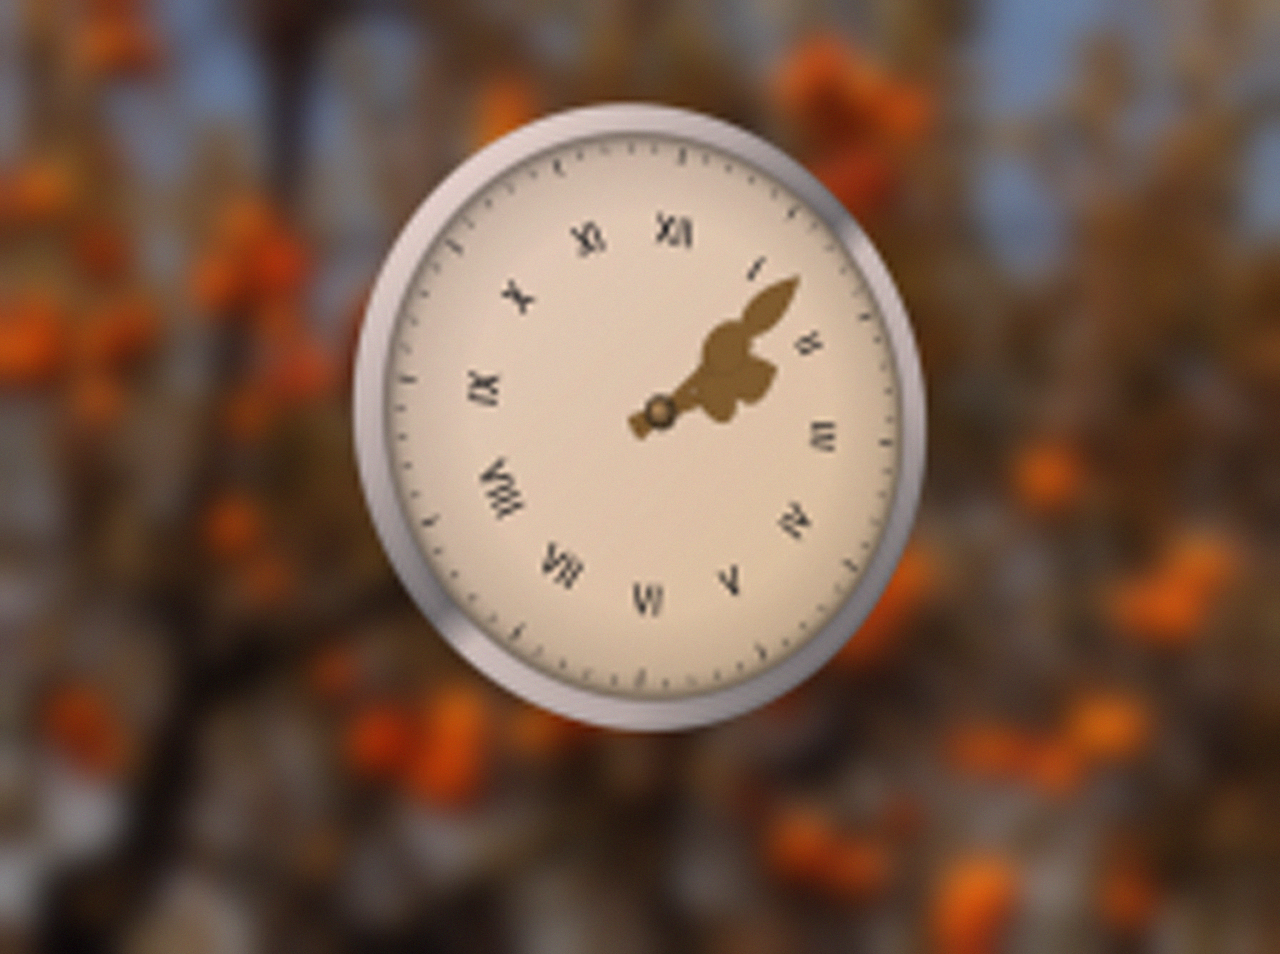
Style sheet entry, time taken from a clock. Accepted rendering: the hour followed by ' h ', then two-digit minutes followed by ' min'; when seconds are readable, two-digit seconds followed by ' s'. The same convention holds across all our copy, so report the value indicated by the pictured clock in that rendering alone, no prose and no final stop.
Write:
2 h 07 min
